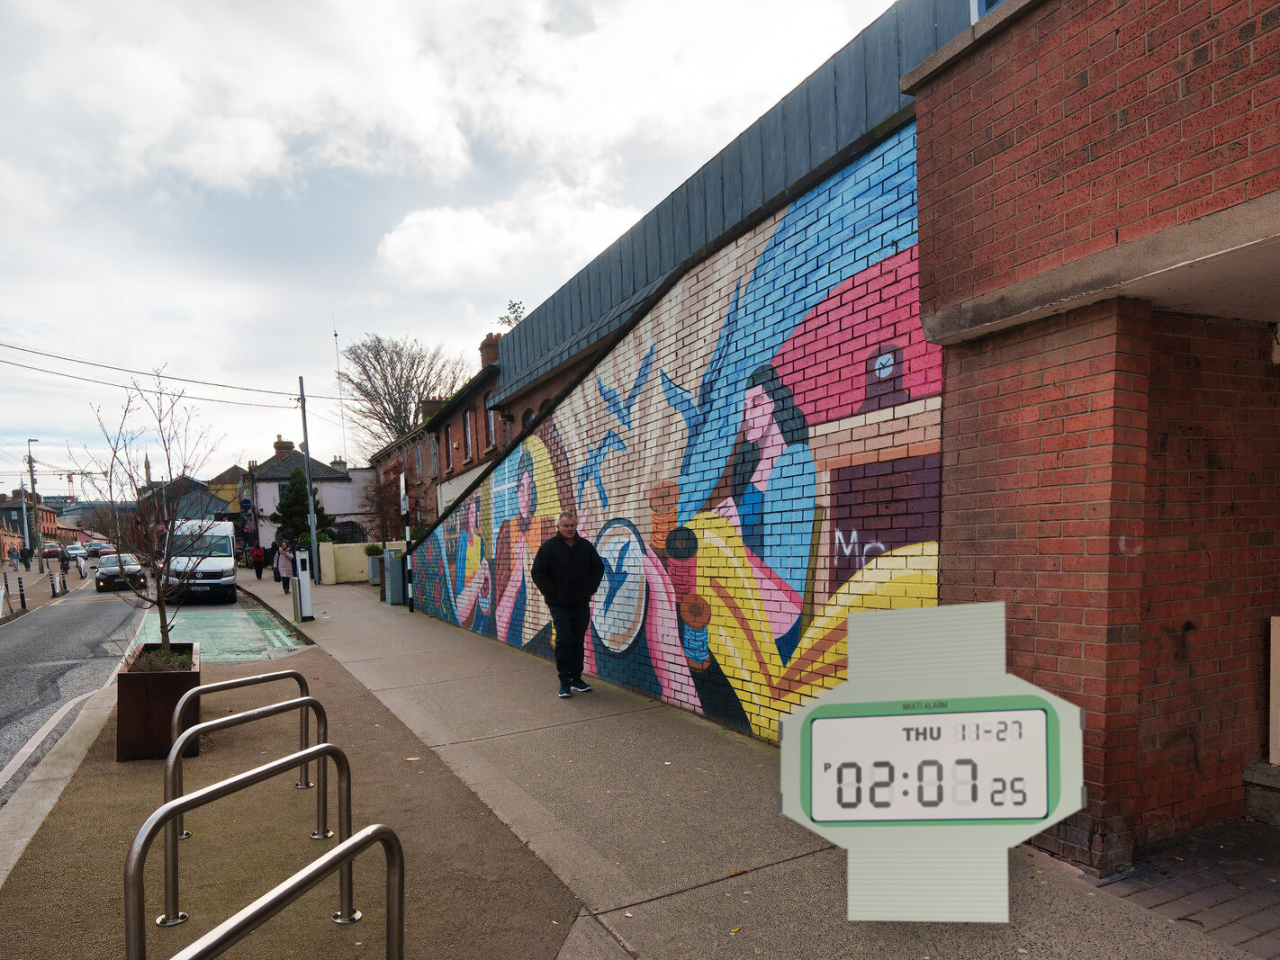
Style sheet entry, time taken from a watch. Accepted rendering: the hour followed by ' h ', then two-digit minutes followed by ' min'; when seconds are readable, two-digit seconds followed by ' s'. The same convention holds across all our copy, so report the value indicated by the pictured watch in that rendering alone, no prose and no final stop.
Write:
2 h 07 min 25 s
